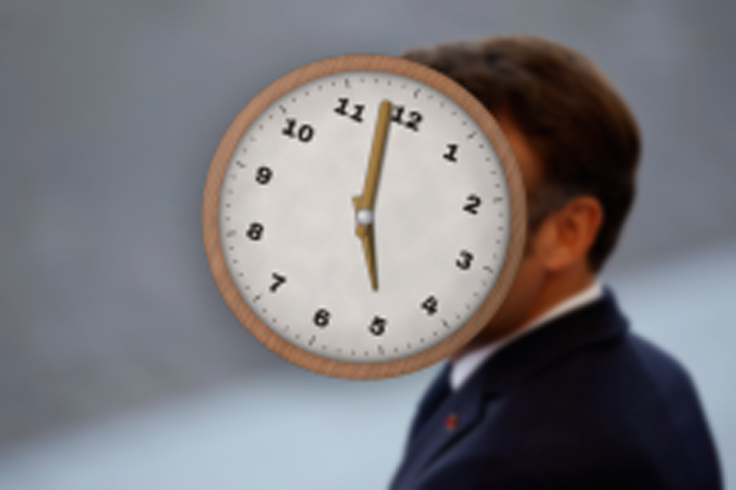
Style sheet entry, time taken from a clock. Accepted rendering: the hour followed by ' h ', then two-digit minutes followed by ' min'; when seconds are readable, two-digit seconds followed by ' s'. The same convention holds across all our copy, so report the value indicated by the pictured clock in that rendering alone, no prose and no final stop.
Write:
4 h 58 min
